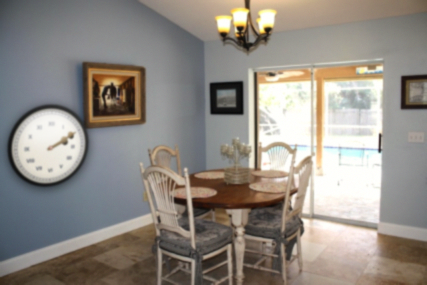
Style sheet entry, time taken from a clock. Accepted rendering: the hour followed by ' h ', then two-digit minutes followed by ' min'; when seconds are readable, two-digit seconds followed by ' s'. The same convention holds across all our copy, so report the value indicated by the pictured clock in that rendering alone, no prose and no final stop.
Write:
2 h 10 min
